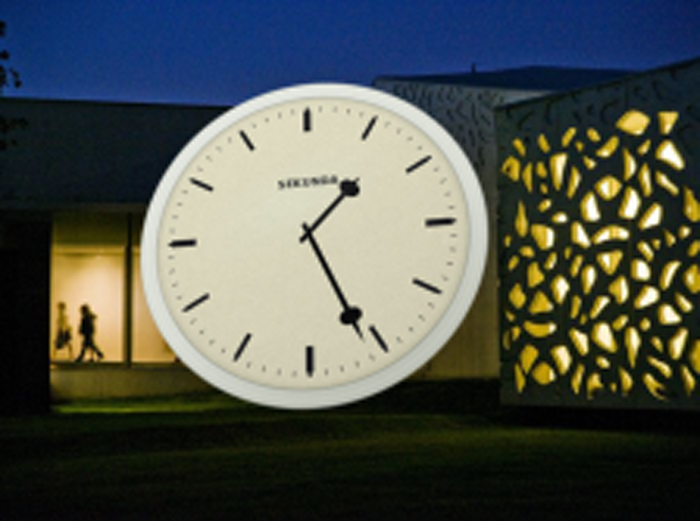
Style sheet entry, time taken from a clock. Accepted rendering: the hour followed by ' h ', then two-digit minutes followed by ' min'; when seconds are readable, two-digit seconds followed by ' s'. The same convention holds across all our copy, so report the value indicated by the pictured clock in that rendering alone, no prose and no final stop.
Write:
1 h 26 min
